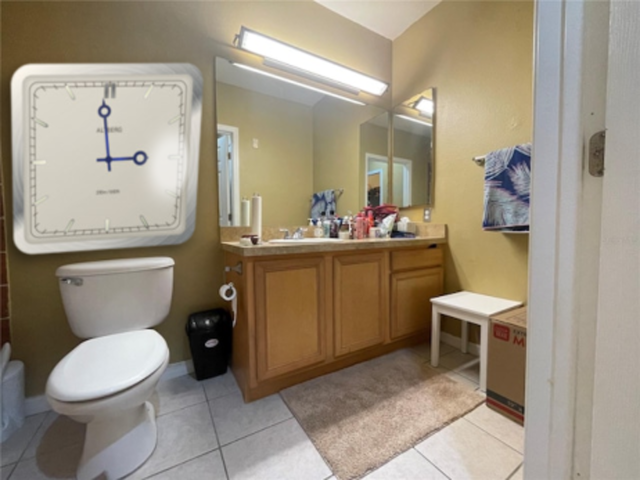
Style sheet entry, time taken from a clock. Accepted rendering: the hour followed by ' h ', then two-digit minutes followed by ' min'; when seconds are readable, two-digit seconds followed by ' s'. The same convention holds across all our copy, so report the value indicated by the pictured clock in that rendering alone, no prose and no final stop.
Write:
2 h 59 min
